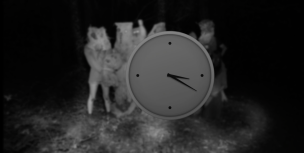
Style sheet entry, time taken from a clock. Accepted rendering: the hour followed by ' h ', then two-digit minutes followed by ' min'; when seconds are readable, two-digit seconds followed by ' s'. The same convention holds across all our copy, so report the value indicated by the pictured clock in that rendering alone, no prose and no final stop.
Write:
3 h 20 min
